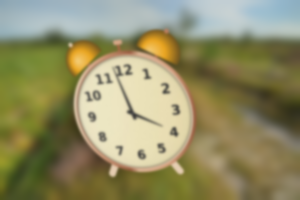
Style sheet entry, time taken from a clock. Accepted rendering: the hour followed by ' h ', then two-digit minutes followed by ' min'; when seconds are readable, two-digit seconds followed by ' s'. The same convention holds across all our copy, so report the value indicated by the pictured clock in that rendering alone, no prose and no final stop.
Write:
3 h 58 min
